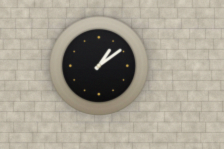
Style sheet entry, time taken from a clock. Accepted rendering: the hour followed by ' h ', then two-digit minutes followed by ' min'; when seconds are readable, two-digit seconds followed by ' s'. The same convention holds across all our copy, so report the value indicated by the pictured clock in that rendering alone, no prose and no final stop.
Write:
1 h 09 min
